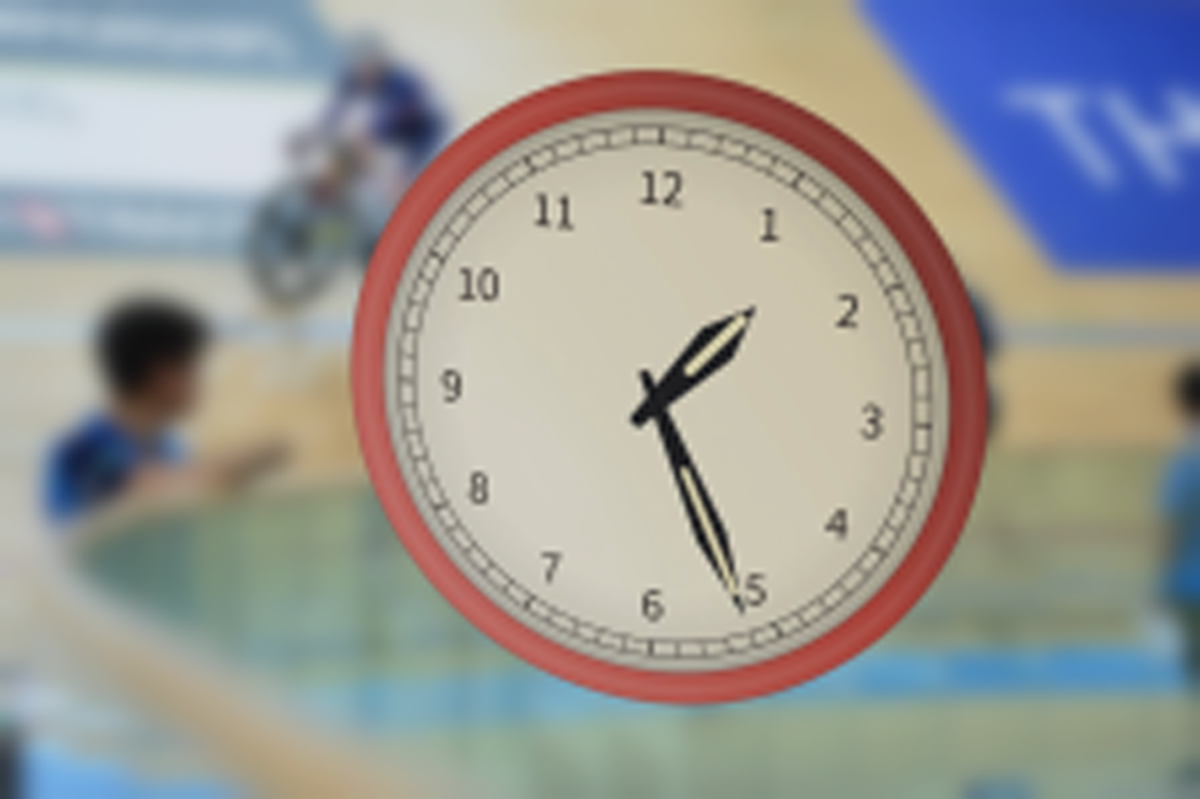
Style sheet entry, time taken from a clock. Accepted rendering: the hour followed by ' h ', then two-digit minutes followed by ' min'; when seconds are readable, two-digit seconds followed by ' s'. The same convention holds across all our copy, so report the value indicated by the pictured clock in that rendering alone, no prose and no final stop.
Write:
1 h 26 min
